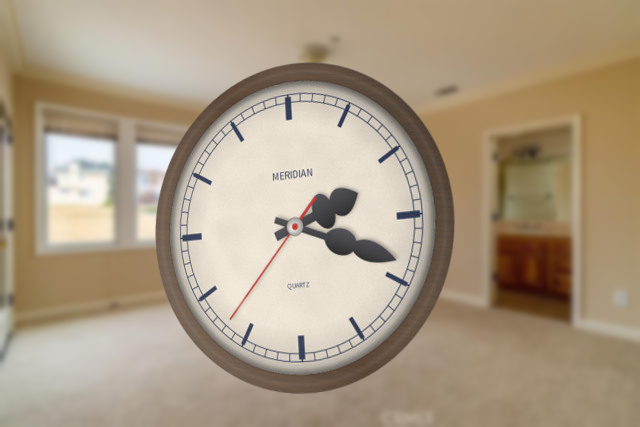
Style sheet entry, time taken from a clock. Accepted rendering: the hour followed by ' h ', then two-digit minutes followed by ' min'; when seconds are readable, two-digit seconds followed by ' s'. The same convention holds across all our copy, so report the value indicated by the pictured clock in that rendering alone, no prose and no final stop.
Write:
2 h 18 min 37 s
